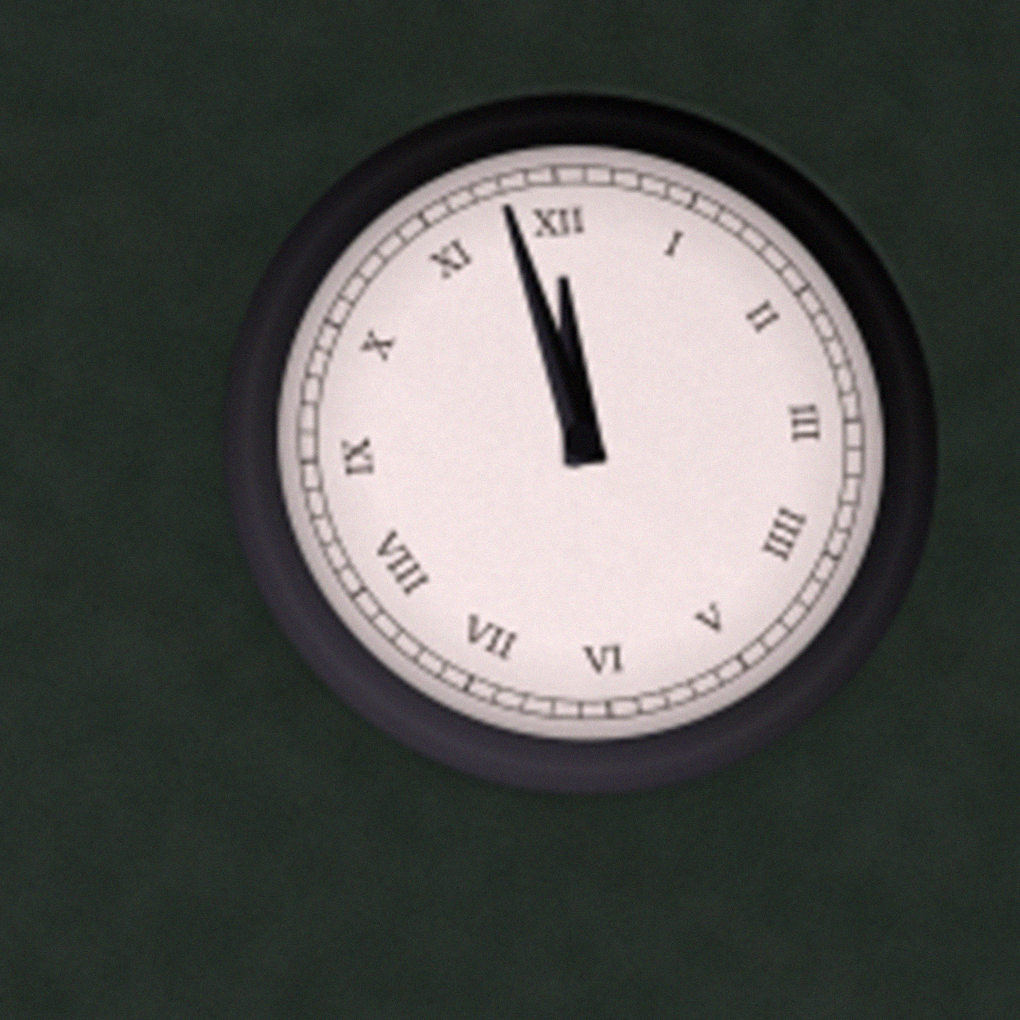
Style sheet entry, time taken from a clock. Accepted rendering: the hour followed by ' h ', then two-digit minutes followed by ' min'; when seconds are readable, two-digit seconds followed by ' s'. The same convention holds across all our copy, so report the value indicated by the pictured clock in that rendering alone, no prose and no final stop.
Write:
11 h 58 min
